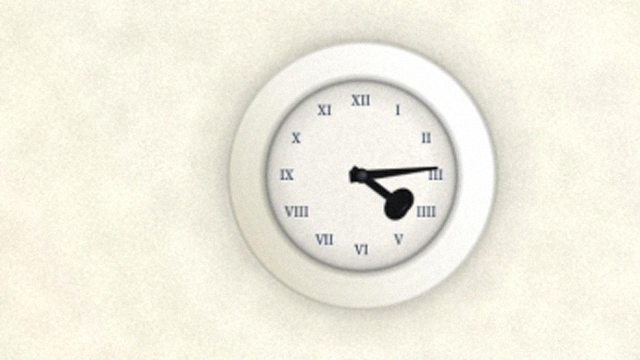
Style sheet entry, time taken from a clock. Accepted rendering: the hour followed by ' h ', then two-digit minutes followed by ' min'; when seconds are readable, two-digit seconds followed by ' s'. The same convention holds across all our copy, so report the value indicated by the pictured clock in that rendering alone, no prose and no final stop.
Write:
4 h 14 min
